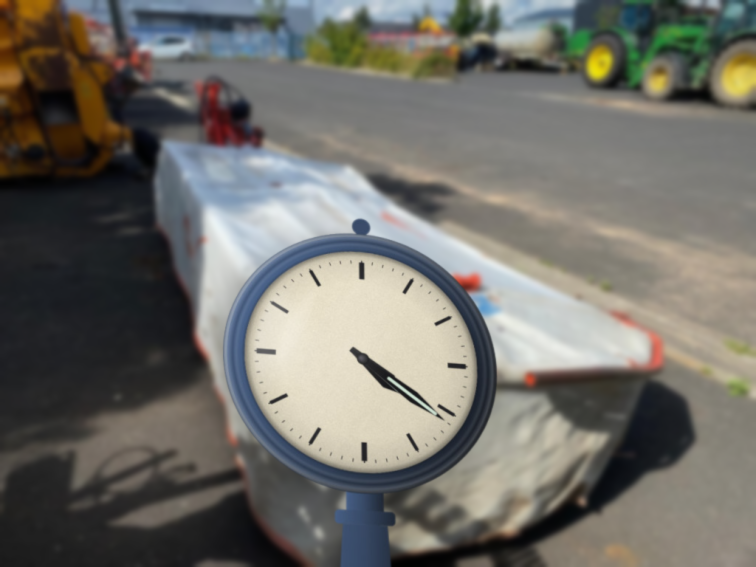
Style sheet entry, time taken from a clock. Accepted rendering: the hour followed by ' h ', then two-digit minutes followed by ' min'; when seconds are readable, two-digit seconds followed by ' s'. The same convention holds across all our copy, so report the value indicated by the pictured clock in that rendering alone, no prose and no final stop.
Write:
4 h 21 min
